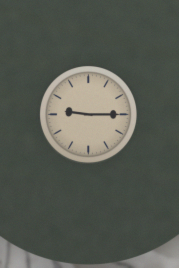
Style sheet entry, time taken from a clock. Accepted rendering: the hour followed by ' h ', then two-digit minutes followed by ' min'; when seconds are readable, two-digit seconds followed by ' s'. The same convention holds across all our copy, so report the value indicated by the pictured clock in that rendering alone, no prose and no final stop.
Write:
9 h 15 min
